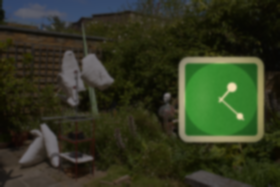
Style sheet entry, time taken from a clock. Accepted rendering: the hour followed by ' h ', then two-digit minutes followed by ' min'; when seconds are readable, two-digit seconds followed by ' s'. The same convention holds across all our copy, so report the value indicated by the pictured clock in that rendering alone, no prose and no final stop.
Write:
1 h 22 min
